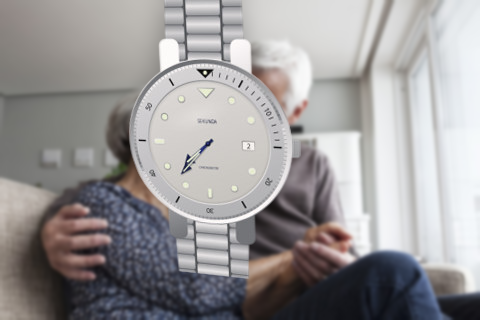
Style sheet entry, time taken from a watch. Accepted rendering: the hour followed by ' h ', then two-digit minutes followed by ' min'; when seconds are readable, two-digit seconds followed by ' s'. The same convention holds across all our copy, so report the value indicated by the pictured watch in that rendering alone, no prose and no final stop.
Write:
7 h 37 min
